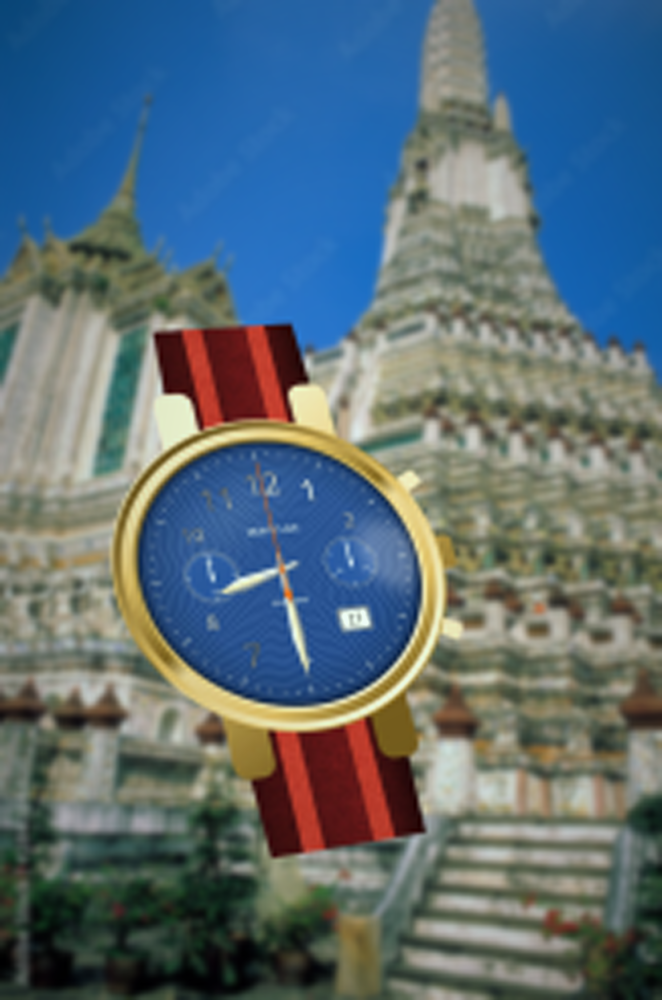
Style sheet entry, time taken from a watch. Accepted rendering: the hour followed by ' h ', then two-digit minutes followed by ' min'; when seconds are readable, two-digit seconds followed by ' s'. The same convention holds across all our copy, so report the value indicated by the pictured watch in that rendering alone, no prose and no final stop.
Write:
8 h 30 min
